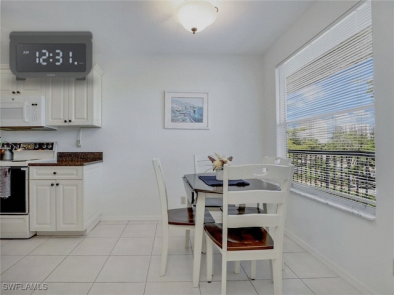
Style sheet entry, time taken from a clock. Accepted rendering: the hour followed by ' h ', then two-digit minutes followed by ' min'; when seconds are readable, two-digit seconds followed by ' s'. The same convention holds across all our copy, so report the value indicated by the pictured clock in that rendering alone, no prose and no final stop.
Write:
12 h 31 min
